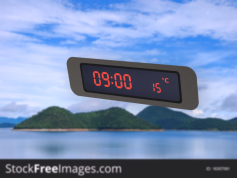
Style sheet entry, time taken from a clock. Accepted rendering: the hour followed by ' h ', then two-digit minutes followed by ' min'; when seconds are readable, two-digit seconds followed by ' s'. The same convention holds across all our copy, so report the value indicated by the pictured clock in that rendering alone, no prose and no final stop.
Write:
9 h 00 min
